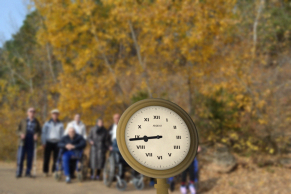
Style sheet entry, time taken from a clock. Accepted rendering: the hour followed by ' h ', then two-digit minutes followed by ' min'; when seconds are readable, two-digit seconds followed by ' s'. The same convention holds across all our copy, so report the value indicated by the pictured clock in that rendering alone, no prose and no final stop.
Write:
8 h 44 min
